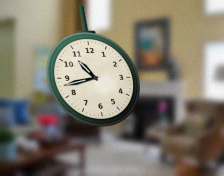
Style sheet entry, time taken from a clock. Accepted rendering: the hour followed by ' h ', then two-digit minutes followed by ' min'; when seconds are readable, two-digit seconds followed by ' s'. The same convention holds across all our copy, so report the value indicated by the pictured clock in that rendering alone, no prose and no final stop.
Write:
10 h 43 min
